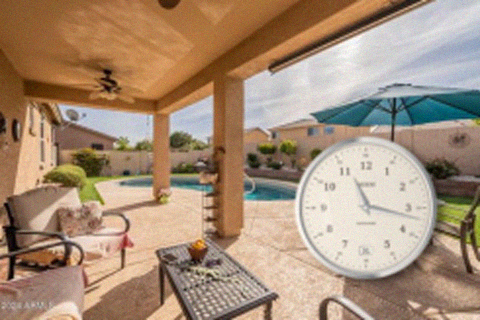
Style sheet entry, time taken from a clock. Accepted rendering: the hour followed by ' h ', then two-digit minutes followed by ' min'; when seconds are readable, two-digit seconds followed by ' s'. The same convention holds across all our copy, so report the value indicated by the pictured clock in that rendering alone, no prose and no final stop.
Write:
11 h 17 min
